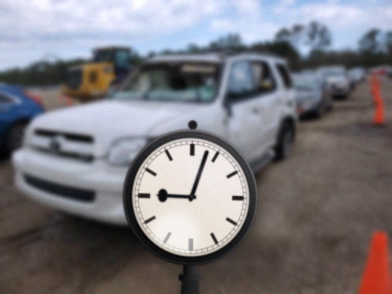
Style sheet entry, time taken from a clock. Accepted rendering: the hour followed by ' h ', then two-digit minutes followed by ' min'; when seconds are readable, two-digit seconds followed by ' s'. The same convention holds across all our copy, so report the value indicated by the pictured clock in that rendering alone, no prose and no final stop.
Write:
9 h 03 min
